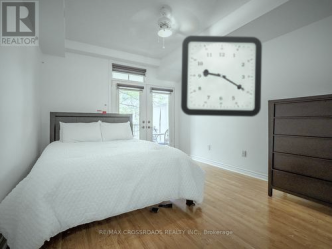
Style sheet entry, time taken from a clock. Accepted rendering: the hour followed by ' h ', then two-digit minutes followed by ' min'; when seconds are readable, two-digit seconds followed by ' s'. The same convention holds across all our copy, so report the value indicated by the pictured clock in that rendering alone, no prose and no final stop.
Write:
9 h 20 min
